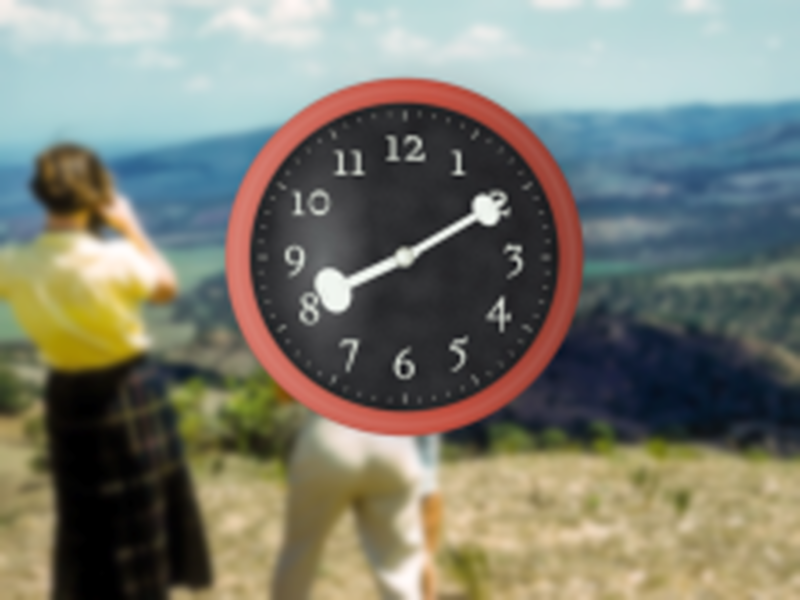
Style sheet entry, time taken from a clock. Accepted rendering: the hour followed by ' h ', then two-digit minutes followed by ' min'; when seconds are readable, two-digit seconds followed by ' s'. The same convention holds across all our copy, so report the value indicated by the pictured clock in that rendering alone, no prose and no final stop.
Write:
8 h 10 min
